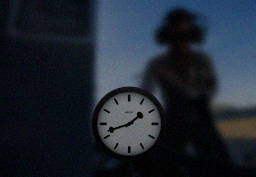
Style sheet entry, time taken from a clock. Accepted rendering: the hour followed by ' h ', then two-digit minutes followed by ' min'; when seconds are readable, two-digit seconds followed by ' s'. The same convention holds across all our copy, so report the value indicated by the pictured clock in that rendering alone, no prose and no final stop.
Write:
1 h 42 min
